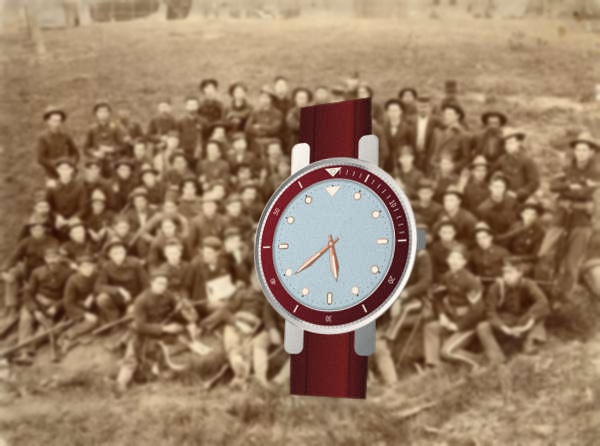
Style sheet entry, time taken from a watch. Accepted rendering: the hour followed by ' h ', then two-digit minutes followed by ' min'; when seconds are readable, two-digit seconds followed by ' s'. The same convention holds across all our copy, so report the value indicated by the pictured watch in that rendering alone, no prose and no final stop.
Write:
5 h 39 min
